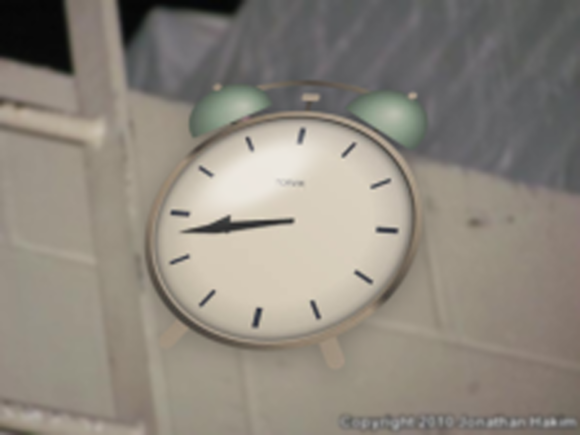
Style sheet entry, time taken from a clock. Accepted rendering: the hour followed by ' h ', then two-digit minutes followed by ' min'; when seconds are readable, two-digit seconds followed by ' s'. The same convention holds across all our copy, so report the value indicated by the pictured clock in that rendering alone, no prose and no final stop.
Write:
8 h 43 min
